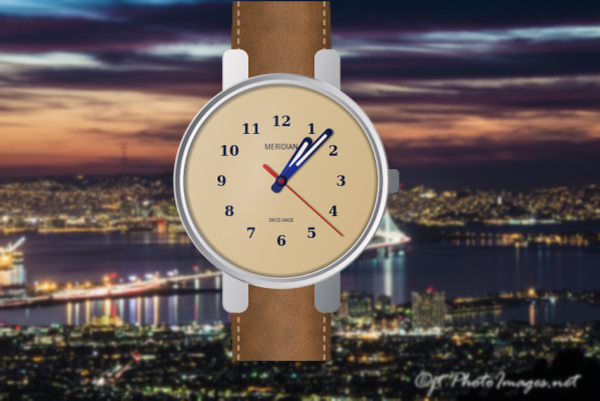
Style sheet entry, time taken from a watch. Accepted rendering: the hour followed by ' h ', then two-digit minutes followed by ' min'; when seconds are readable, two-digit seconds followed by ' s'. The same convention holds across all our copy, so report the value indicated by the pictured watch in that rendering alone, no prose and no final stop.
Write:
1 h 07 min 22 s
